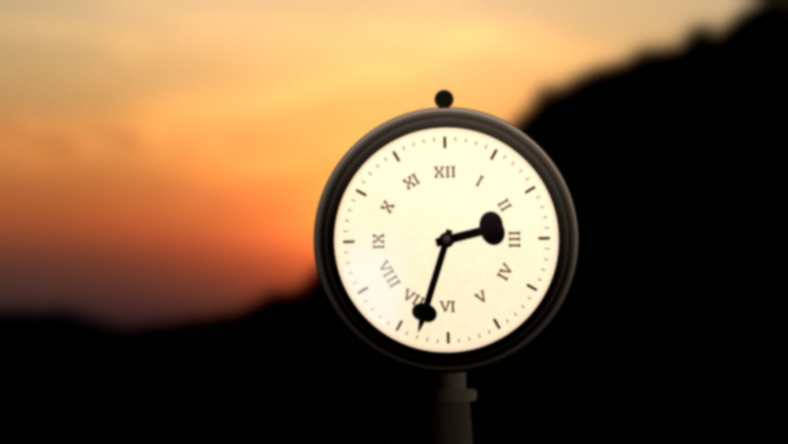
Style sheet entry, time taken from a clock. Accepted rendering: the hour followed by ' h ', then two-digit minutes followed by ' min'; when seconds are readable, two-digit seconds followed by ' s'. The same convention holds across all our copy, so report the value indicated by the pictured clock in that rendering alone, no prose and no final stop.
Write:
2 h 33 min
